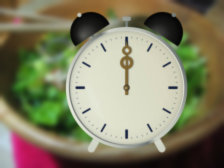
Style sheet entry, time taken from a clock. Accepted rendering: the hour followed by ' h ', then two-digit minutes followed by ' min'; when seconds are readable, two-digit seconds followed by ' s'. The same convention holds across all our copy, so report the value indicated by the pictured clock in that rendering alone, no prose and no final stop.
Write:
12 h 00 min
